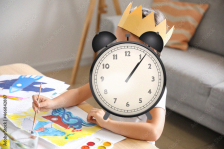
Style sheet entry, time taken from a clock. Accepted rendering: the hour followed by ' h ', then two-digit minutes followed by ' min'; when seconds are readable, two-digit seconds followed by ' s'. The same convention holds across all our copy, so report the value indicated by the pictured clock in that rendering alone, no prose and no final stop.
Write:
1 h 06 min
